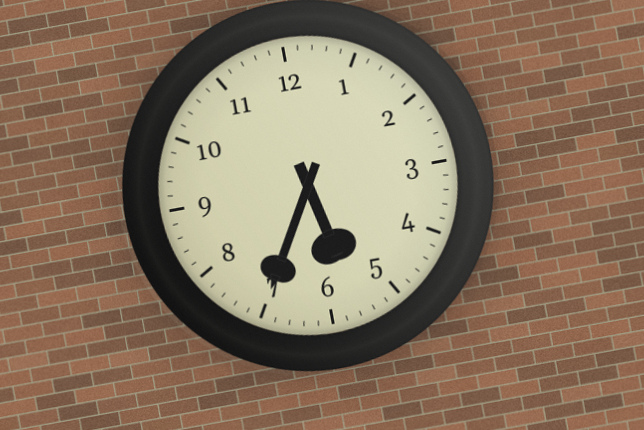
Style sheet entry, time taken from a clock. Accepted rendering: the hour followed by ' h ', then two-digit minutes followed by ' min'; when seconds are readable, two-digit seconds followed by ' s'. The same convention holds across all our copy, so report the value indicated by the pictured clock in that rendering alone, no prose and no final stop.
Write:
5 h 35 min
